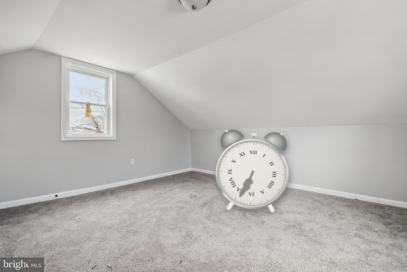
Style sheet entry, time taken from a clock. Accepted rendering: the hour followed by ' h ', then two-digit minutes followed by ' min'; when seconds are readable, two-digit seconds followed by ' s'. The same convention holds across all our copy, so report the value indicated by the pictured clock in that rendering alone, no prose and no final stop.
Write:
6 h 34 min
